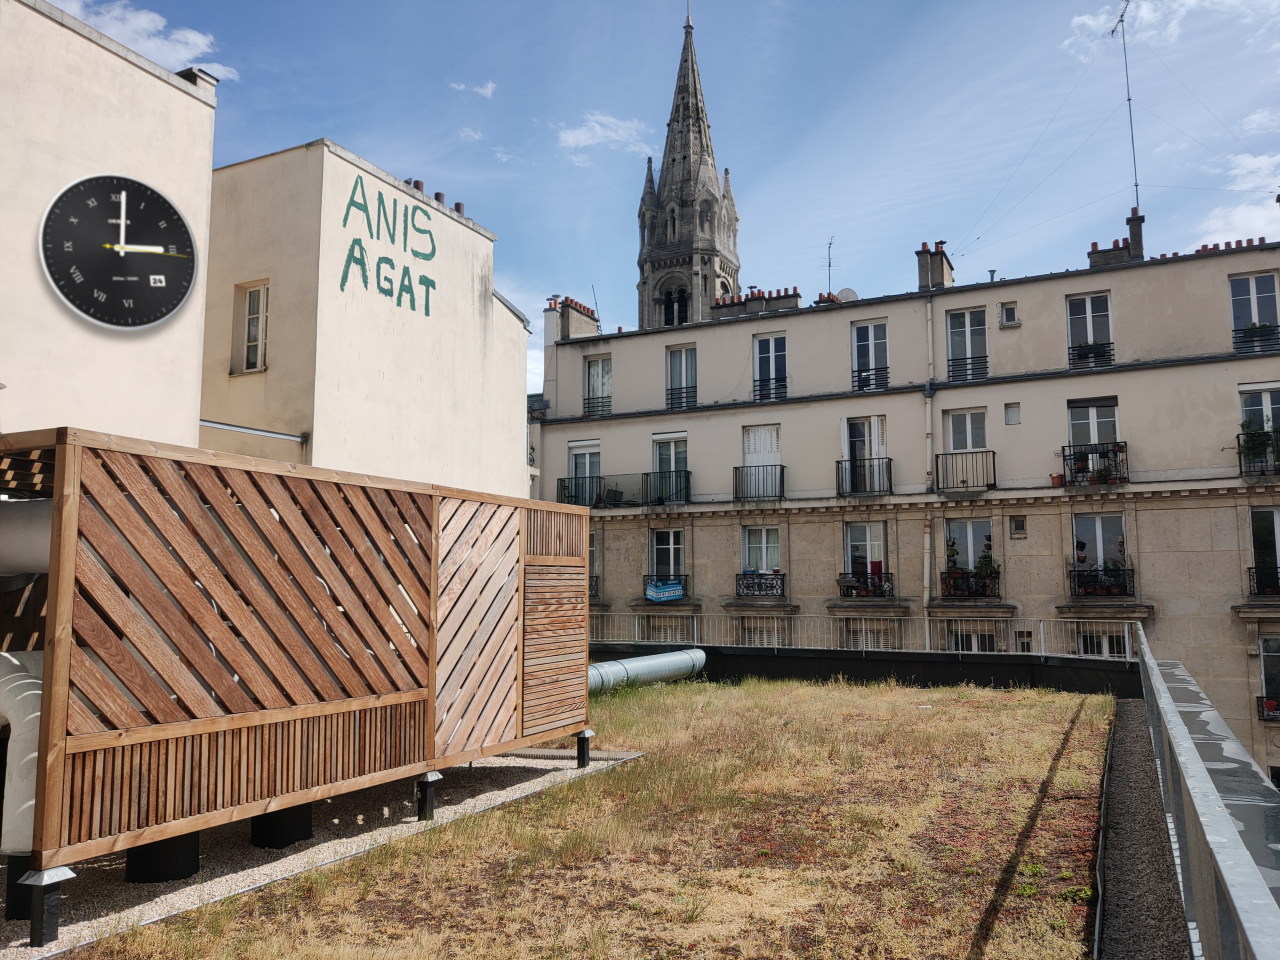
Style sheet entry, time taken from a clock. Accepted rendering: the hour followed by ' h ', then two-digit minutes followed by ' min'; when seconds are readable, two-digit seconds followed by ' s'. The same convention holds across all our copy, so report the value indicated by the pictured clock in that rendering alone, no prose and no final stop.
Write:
3 h 01 min 16 s
